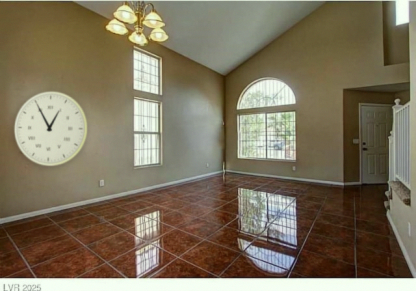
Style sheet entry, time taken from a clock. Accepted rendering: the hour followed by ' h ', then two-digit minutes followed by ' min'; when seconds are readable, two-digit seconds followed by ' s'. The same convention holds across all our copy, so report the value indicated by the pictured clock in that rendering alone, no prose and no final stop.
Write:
12 h 55 min
